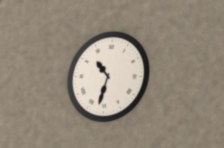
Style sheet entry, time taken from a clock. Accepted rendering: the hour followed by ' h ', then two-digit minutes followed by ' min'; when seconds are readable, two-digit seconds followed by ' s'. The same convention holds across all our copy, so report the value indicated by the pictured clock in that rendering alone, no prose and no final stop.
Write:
10 h 32 min
